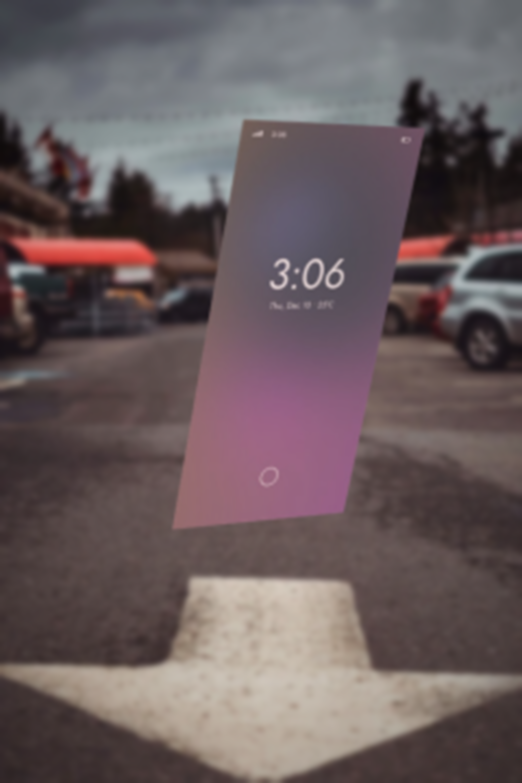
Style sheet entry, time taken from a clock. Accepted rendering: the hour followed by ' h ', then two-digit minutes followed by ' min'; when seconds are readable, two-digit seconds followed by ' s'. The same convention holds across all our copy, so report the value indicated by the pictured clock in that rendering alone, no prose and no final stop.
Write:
3 h 06 min
